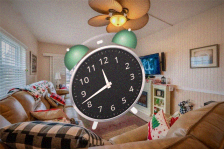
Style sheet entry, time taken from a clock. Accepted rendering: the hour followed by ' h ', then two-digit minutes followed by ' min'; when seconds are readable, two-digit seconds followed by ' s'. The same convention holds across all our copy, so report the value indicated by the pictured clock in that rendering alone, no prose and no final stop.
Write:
11 h 42 min
